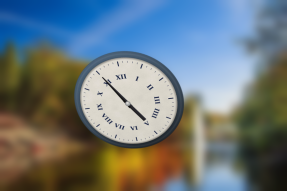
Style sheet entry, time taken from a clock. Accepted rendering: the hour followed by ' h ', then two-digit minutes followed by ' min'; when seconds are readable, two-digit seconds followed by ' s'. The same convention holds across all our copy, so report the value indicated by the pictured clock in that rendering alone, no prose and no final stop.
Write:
4 h 55 min
